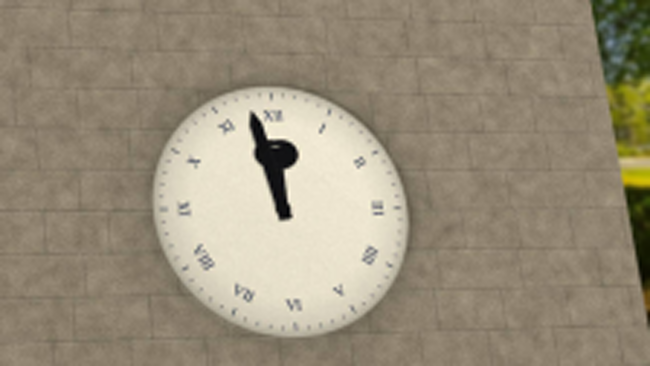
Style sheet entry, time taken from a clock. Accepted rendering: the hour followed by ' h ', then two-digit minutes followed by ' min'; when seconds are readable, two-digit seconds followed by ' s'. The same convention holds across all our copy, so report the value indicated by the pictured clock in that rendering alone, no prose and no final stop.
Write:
11 h 58 min
